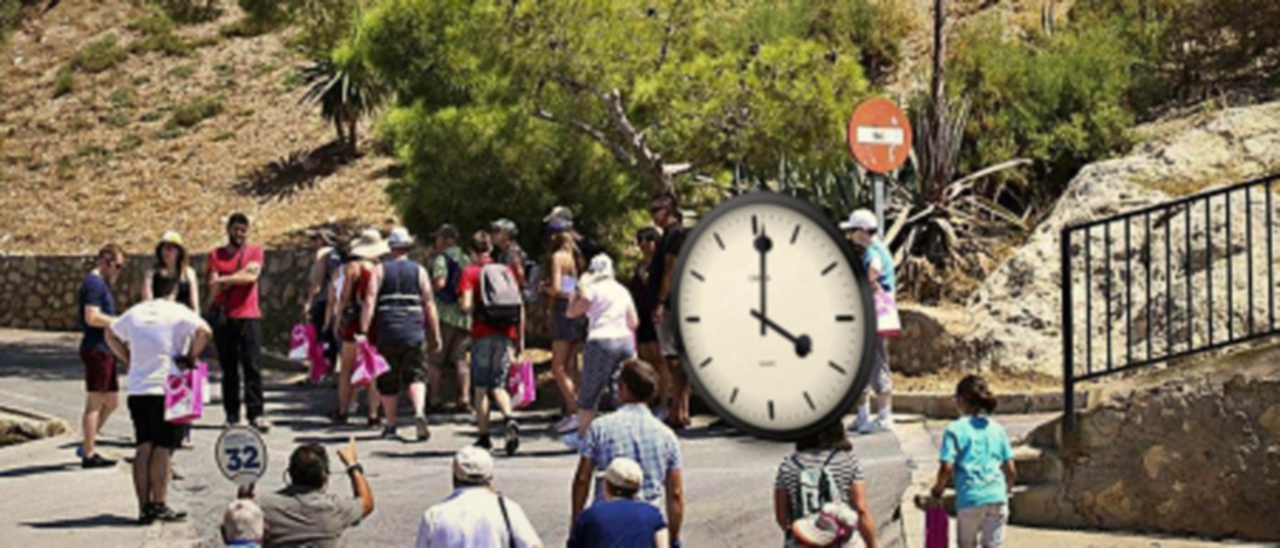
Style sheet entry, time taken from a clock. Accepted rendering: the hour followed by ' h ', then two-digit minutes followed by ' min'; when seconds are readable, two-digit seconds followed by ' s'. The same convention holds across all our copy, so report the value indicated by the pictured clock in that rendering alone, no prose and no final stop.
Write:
4 h 01 min
